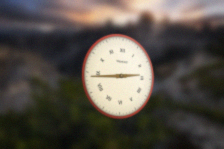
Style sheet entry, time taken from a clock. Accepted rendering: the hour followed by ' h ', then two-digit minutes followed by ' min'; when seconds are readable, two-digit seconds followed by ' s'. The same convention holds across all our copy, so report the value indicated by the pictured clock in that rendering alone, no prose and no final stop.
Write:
2 h 44 min
